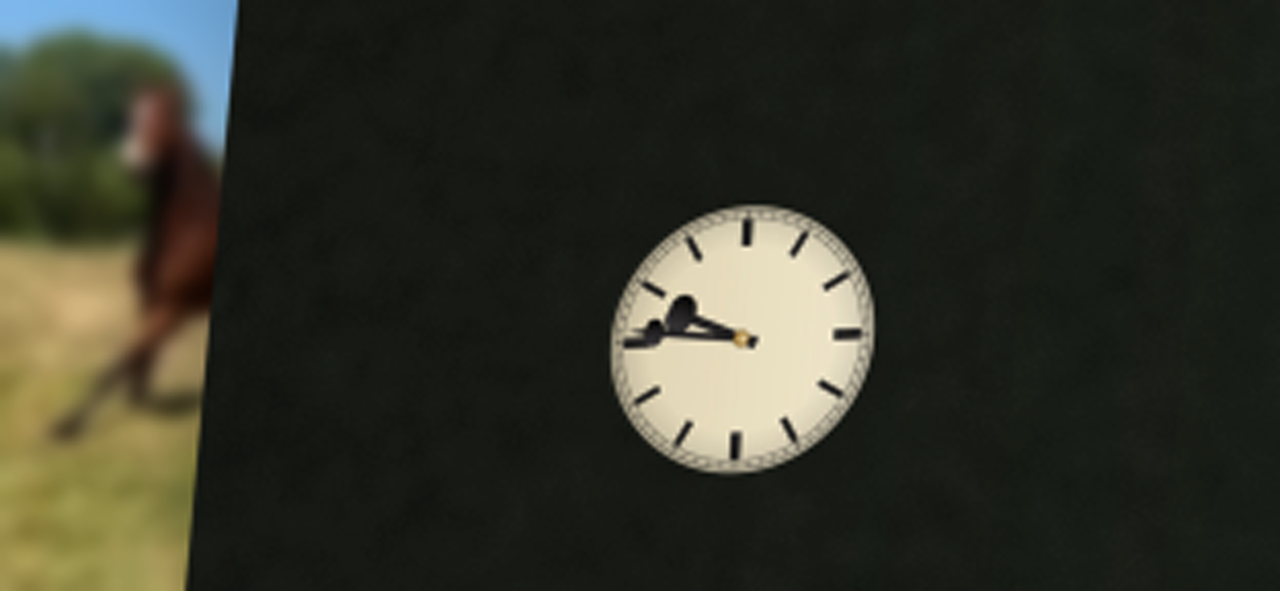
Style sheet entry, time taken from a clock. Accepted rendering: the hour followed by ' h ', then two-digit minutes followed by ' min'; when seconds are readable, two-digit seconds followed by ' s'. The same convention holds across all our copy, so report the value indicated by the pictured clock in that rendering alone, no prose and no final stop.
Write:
9 h 46 min
